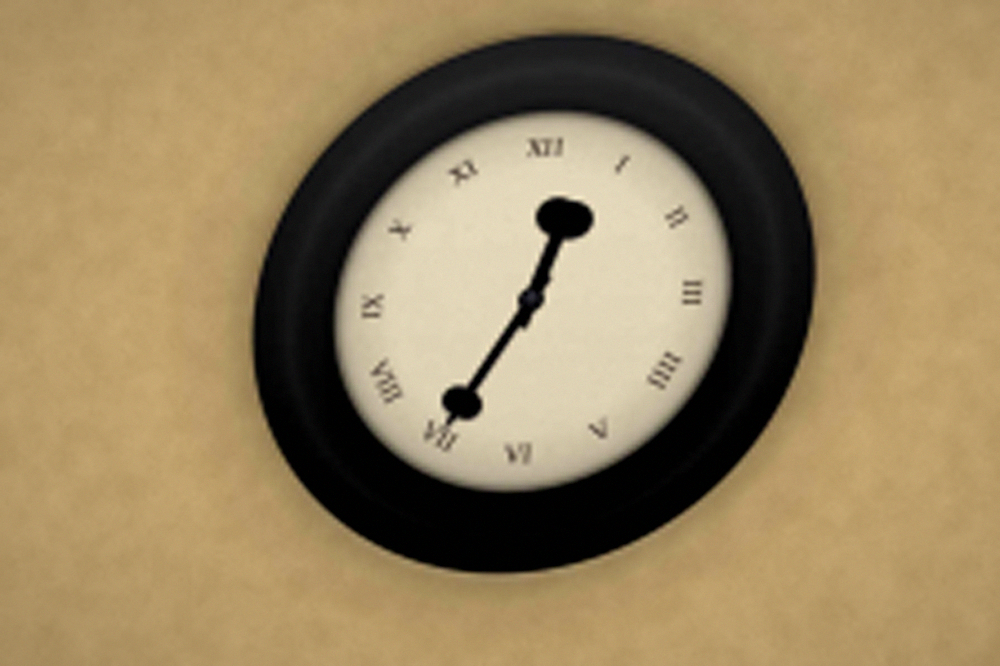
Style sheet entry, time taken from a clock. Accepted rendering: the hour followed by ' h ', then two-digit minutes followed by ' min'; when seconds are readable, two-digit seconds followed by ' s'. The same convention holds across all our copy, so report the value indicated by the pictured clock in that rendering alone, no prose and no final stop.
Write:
12 h 35 min
